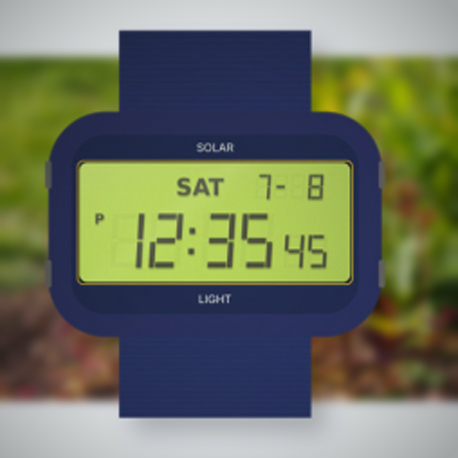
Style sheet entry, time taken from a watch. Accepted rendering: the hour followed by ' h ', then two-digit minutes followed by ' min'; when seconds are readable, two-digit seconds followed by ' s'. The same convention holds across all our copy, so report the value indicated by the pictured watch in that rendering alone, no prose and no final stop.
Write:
12 h 35 min 45 s
